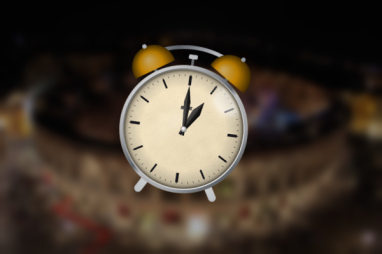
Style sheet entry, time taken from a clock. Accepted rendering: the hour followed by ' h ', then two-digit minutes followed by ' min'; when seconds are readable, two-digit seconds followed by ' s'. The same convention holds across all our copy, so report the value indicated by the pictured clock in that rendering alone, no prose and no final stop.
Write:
1 h 00 min
